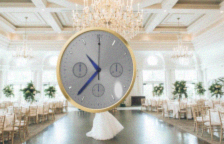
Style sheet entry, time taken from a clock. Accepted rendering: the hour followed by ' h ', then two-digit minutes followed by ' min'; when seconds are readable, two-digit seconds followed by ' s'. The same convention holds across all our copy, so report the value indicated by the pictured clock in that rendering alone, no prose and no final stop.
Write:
10 h 37 min
